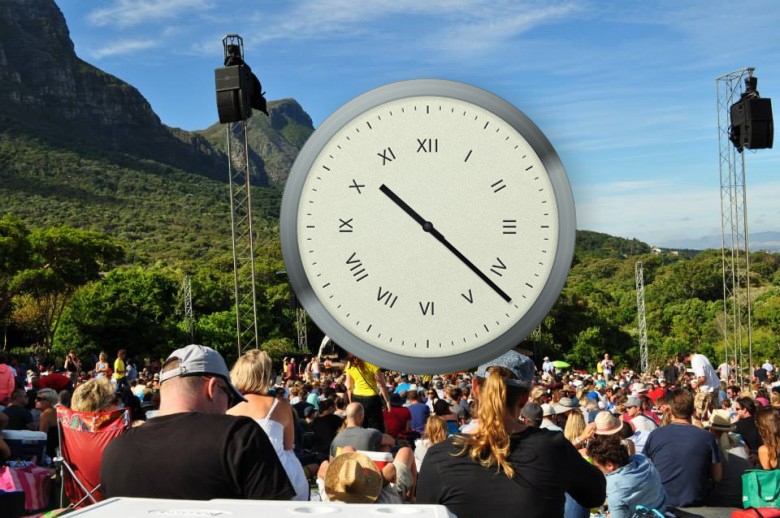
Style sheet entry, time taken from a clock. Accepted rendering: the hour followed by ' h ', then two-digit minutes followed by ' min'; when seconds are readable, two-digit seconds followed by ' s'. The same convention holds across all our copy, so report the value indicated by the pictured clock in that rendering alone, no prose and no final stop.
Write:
10 h 22 min
